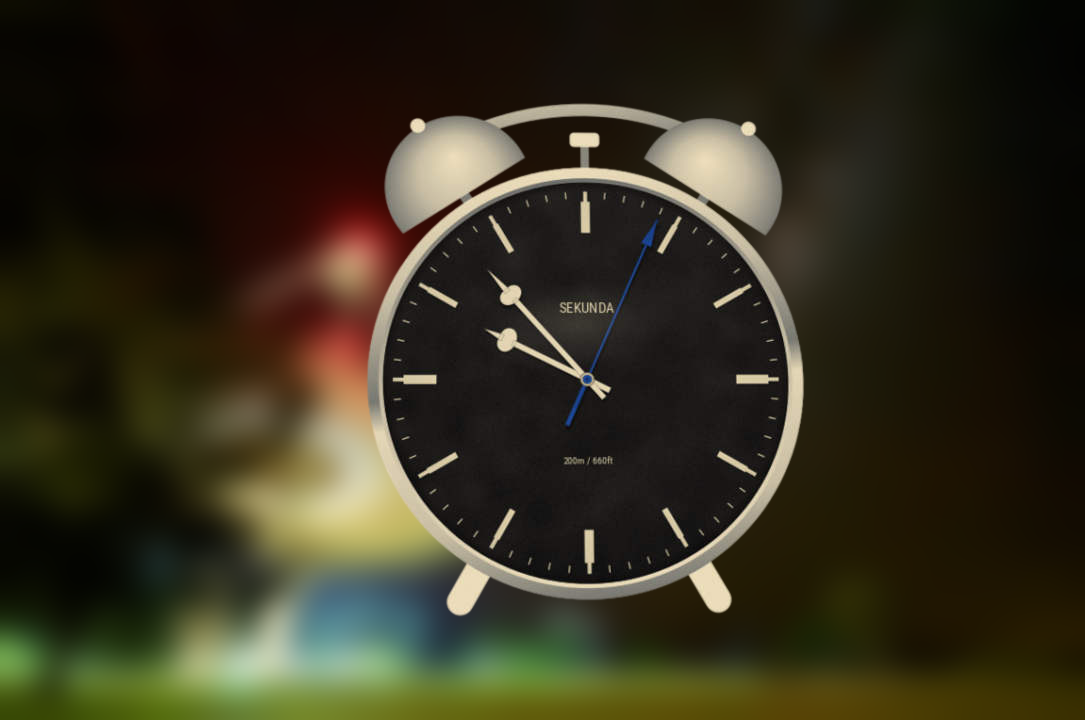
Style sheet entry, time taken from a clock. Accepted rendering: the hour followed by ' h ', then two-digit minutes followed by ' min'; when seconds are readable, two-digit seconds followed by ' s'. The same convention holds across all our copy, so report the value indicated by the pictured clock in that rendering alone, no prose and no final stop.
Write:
9 h 53 min 04 s
